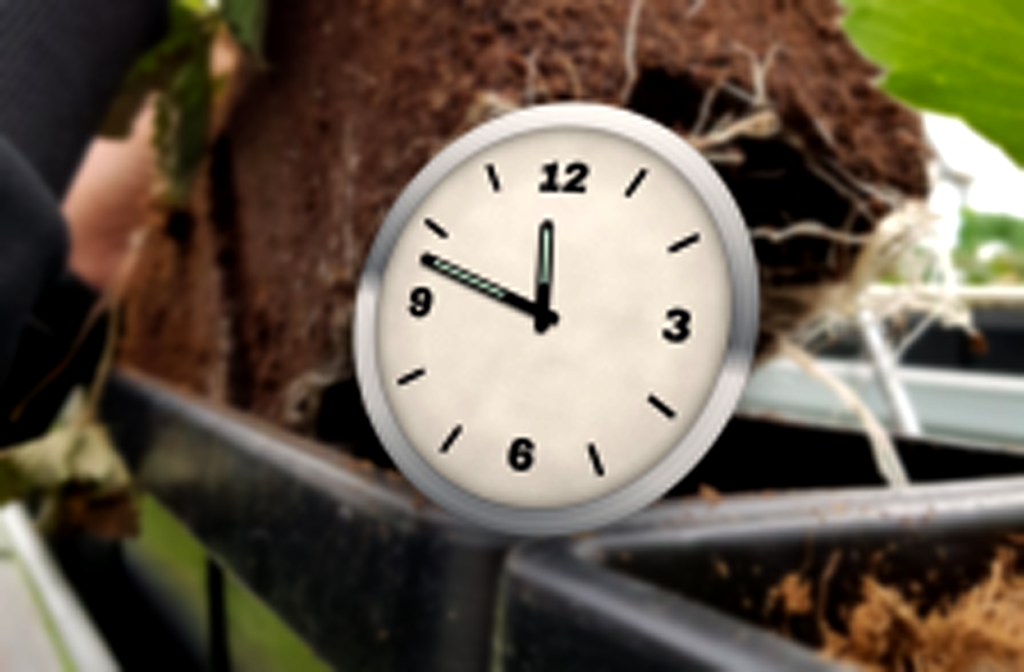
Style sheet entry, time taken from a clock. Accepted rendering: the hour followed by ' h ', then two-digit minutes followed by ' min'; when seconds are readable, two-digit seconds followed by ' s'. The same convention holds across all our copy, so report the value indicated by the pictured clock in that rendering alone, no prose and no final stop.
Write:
11 h 48 min
